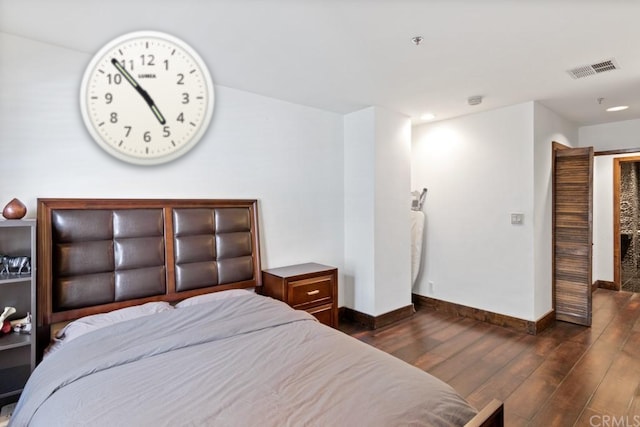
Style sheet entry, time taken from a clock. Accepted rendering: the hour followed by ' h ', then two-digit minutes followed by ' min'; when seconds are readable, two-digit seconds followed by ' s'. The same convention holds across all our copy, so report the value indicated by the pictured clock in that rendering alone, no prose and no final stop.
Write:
4 h 53 min
